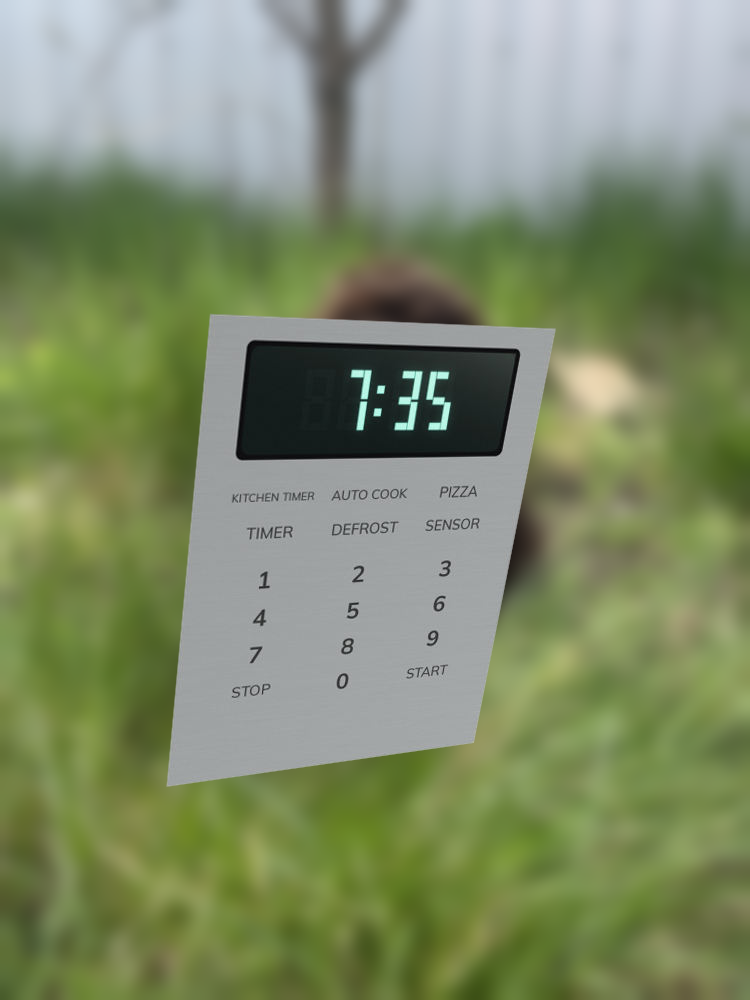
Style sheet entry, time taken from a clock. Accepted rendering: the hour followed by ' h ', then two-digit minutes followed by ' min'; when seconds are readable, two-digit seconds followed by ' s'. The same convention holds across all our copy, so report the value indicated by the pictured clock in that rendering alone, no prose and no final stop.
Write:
7 h 35 min
